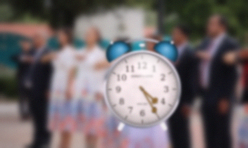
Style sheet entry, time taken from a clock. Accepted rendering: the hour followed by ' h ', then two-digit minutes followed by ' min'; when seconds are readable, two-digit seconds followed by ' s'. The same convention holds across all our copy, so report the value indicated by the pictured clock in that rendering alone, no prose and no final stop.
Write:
4 h 25 min
